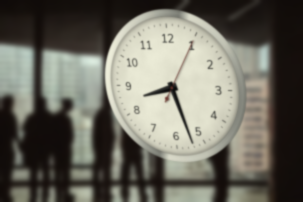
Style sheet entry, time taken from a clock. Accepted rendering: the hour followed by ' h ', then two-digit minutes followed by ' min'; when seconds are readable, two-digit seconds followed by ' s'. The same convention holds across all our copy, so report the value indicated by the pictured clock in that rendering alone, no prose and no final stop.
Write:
8 h 27 min 05 s
